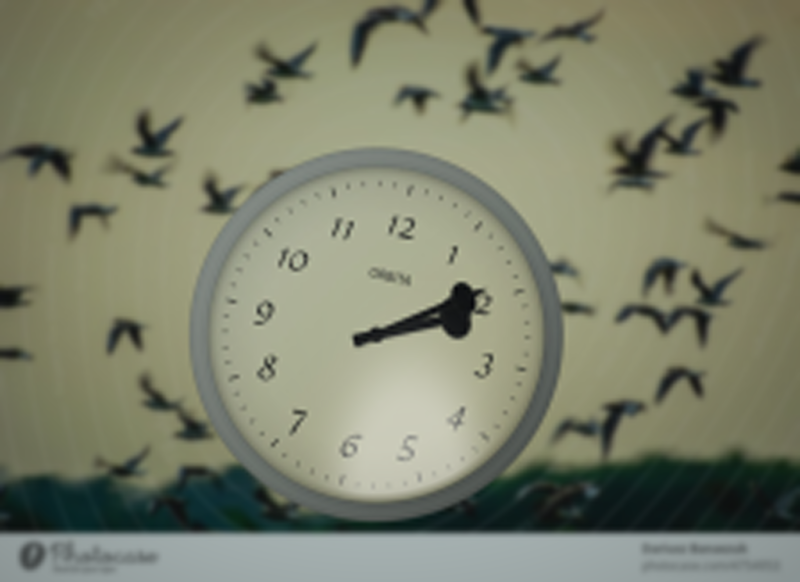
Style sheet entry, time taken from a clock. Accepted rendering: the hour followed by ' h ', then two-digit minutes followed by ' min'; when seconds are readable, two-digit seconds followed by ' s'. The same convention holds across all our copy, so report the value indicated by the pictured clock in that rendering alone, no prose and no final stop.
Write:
2 h 09 min
